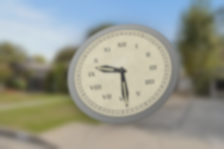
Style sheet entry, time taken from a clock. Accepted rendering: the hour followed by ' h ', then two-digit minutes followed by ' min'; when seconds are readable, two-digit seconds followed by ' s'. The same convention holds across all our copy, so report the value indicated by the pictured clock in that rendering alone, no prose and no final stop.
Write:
9 h 29 min
